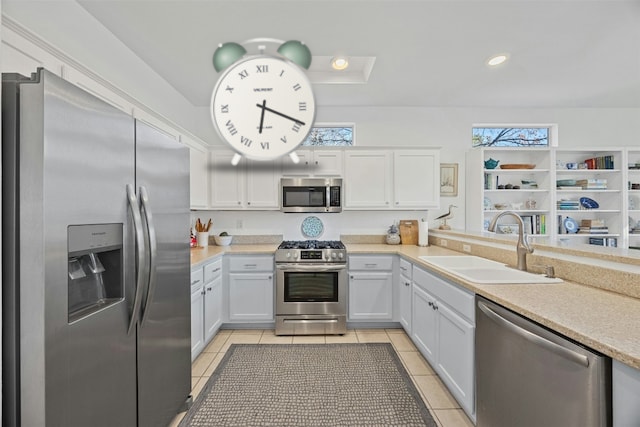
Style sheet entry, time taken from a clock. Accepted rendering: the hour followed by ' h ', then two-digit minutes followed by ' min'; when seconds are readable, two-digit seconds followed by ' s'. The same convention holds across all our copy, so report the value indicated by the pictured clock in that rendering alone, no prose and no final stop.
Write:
6 h 19 min
